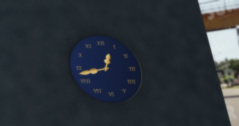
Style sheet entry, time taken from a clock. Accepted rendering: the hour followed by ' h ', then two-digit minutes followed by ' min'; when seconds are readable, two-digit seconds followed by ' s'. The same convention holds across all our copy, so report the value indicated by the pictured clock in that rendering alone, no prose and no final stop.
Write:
12 h 43 min
